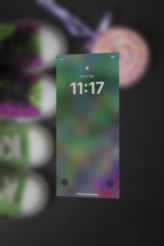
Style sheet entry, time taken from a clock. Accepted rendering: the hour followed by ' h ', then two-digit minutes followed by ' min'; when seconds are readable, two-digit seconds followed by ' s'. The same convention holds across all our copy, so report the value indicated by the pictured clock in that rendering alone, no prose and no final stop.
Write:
11 h 17 min
